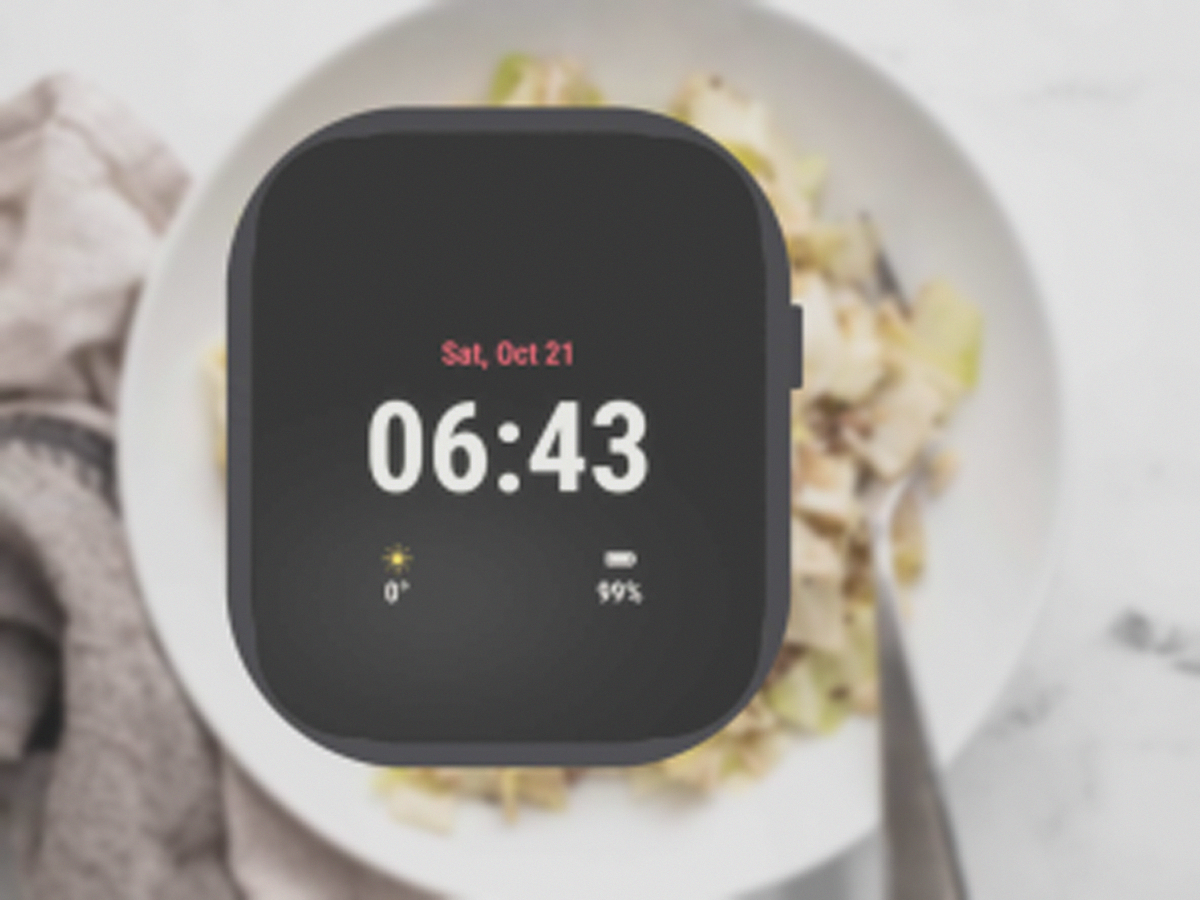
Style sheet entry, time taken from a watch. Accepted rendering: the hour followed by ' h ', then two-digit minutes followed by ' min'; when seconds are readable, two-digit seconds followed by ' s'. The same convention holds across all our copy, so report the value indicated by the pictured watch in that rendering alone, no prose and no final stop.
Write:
6 h 43 min
